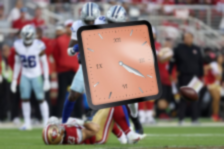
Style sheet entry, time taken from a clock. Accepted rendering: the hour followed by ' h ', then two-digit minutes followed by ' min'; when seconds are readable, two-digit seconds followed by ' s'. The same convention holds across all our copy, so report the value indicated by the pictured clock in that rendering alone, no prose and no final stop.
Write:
4 h 21 min
